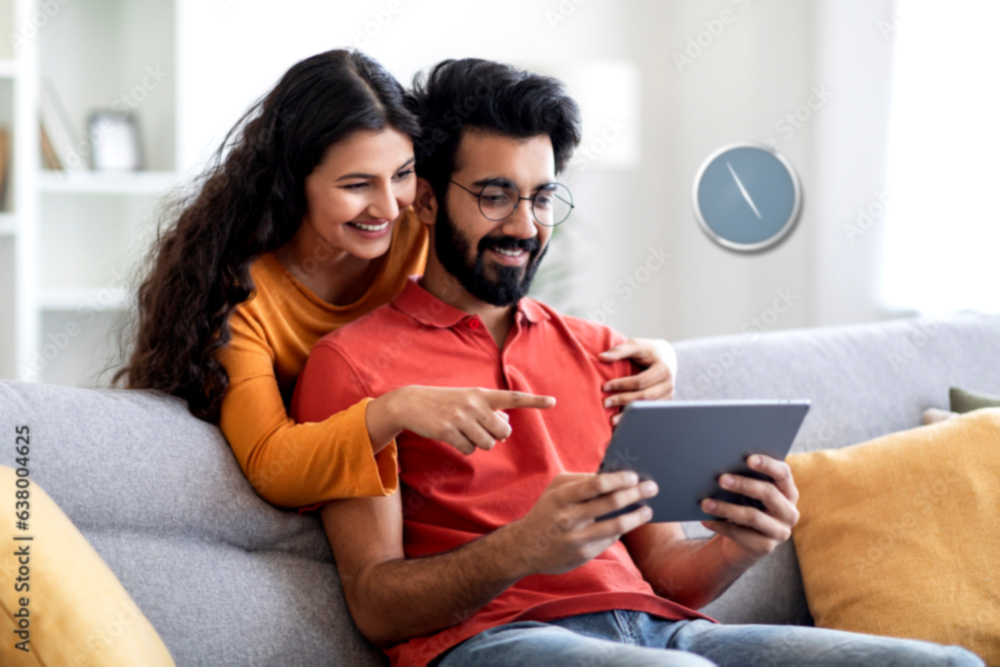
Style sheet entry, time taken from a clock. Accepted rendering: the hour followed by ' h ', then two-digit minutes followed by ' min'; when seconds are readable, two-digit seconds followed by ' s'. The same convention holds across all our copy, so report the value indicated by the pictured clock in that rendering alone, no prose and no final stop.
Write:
4 h 55 min
